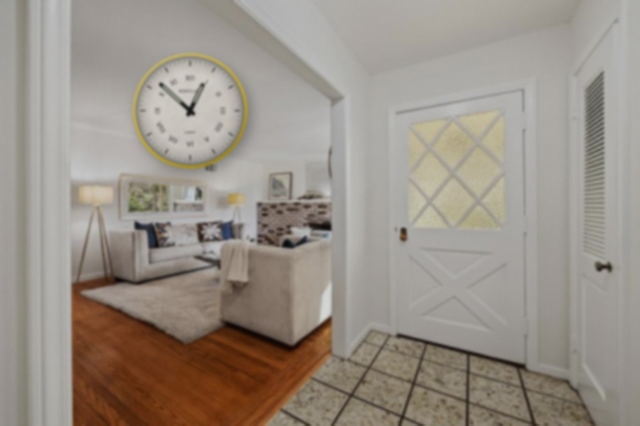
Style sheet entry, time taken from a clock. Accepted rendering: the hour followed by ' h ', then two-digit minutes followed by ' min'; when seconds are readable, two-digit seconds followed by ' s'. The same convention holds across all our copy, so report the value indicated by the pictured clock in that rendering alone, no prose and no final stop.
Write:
12 h 52 min
